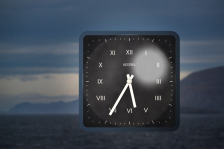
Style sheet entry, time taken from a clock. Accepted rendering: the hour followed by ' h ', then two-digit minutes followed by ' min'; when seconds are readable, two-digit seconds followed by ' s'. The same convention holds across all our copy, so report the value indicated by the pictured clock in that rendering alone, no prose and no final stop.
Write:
5 h 35 min
